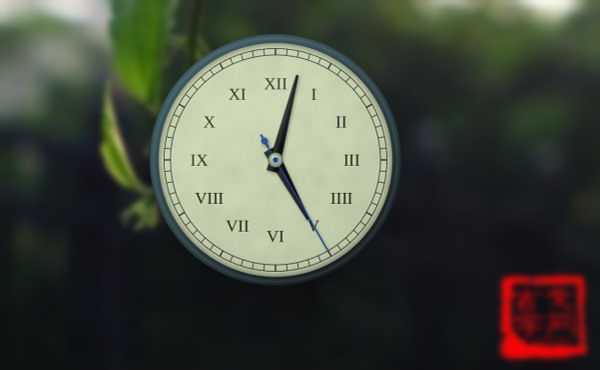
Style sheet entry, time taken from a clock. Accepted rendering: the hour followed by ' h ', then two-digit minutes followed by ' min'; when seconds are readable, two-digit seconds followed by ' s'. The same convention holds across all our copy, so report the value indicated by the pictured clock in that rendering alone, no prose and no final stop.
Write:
5 h 02 min 25 s
